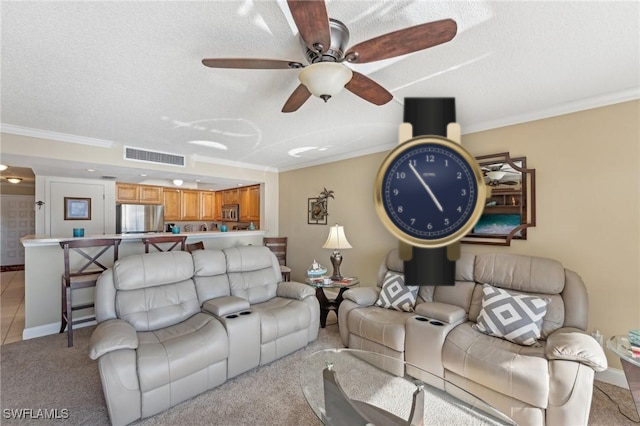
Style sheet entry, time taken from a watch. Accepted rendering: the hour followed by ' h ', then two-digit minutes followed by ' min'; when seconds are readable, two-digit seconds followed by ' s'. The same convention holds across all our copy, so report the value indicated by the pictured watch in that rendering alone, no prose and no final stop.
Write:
4 h 54 min
